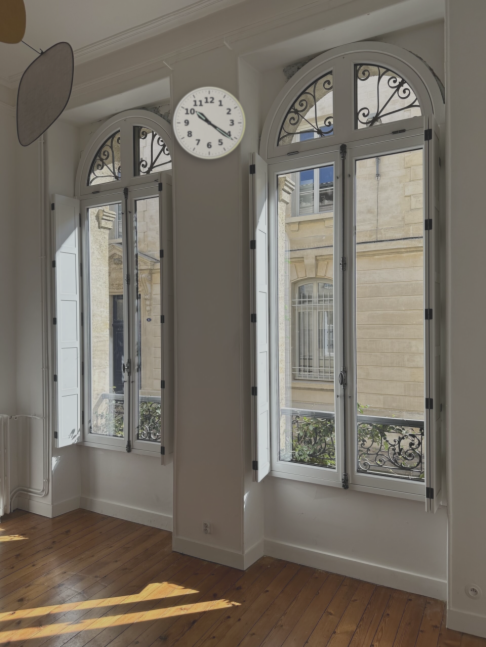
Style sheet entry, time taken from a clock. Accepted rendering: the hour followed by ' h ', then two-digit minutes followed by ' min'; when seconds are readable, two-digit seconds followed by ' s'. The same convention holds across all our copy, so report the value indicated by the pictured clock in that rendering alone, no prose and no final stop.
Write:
10 h 21 min
